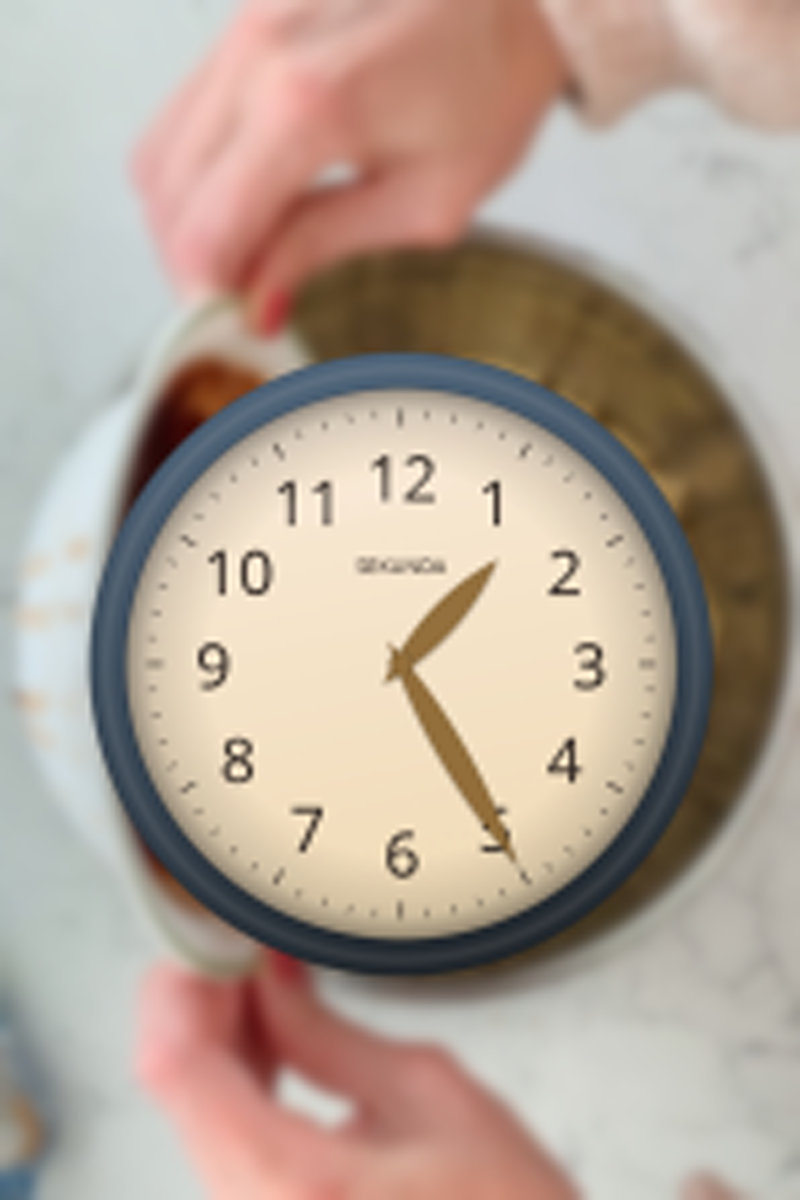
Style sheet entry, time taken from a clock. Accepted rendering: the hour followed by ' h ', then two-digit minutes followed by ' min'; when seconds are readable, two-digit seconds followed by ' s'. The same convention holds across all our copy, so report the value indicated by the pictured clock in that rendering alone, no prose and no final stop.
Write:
1 h 25 min
